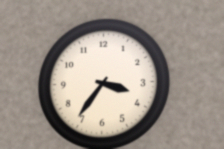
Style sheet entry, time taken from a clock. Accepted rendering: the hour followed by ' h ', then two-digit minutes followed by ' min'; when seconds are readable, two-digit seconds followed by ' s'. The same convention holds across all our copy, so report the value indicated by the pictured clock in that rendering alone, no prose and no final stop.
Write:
3 h 36 min
